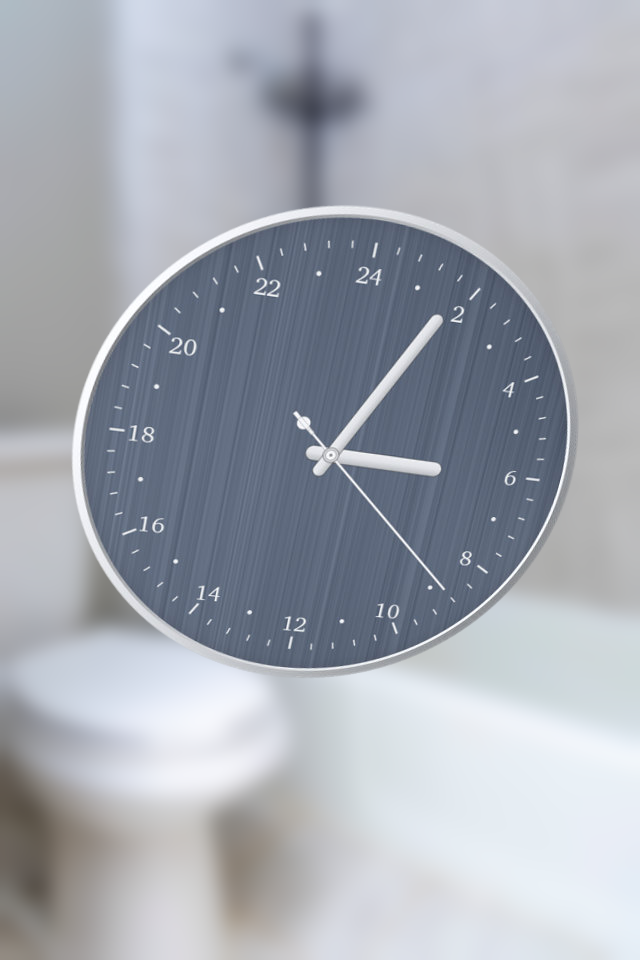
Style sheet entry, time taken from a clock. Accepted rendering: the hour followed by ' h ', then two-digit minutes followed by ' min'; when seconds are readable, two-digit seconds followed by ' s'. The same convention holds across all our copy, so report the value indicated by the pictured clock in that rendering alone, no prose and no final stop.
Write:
6 h 04 min 22 s
